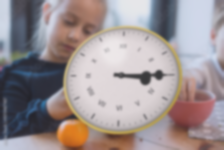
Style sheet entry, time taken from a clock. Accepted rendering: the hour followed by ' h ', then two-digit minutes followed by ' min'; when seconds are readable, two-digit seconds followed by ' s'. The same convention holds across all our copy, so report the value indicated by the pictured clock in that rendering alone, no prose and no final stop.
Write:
3 h 15 min
